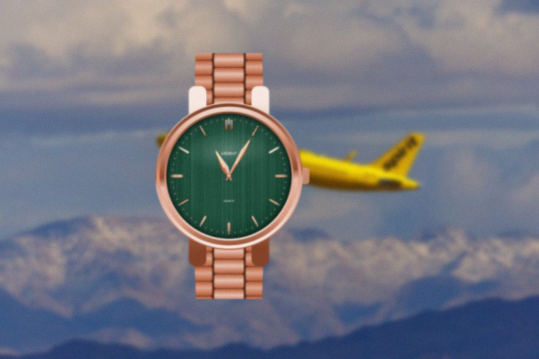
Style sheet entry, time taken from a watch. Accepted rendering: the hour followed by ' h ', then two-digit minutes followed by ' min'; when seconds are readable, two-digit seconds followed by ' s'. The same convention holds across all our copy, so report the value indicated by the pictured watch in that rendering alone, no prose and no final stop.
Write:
11 h 05 min
